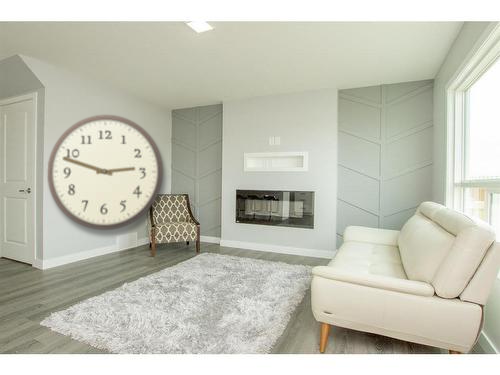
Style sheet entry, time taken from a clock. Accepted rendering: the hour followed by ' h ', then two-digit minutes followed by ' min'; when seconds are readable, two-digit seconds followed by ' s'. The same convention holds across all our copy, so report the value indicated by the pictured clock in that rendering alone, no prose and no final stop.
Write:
2 h 48 min
